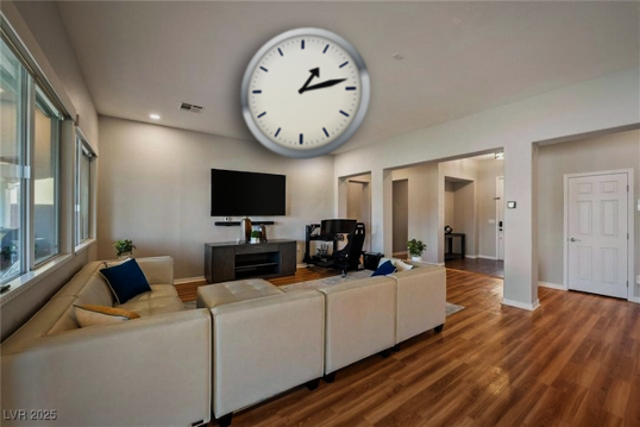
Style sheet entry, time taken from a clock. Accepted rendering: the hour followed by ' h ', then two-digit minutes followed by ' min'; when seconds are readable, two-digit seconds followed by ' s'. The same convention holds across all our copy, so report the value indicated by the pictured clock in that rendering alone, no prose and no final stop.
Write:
1 h 13 min
